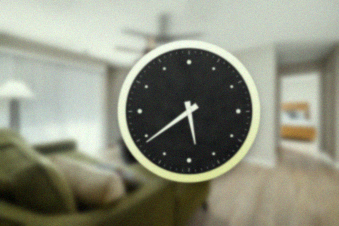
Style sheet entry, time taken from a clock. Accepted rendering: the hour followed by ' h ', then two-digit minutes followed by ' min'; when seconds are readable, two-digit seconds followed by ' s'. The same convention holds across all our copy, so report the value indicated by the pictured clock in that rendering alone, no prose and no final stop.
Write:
5 h 39 min
